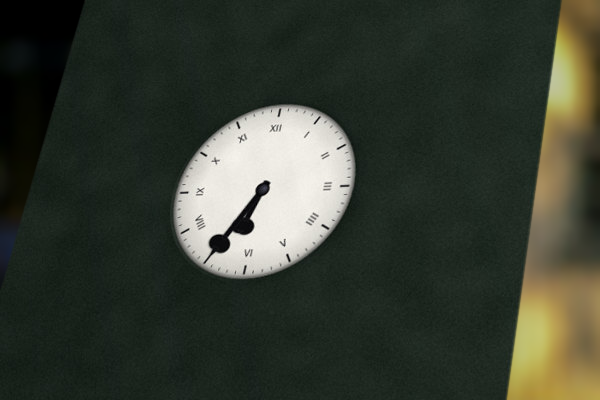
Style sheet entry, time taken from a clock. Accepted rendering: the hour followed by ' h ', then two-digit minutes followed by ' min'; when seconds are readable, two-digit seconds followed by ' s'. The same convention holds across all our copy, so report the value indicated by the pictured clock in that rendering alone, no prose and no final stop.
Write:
6 h 35 min
